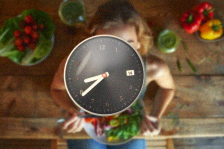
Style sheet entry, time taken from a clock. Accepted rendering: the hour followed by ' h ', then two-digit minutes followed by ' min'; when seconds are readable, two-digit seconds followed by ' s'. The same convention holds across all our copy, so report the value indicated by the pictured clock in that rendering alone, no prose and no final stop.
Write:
8 h 39 min
